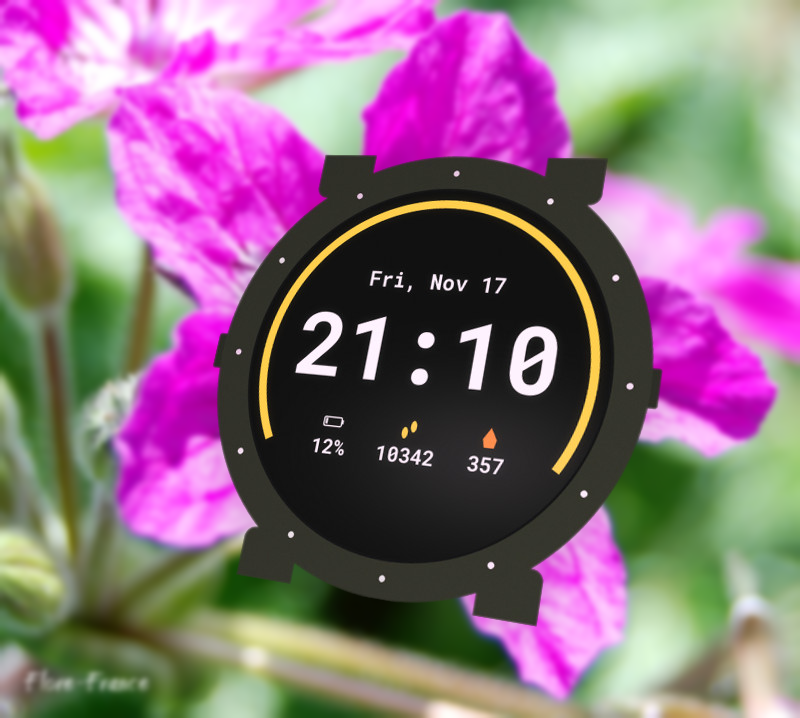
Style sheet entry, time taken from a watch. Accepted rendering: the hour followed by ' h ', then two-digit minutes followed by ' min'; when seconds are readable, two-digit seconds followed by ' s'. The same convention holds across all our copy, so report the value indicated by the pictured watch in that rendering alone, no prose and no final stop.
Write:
21 h 10 min
